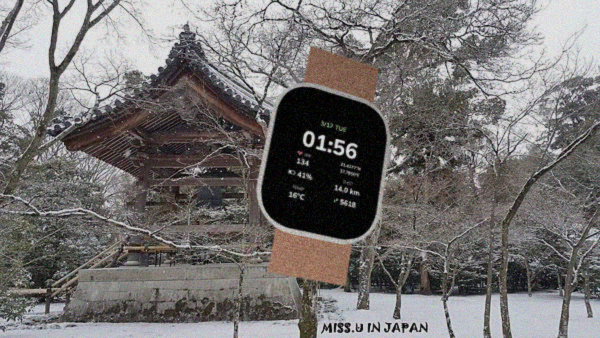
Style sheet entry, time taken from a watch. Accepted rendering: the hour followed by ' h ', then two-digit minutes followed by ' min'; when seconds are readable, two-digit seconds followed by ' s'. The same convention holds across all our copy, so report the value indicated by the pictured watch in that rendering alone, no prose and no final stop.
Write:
1 h 56 min
